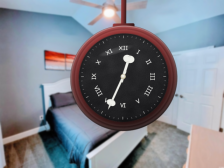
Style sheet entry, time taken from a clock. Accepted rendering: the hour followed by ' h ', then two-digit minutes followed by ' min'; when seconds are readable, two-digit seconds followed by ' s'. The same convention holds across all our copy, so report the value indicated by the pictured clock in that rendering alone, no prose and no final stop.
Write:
12 h 34 min
